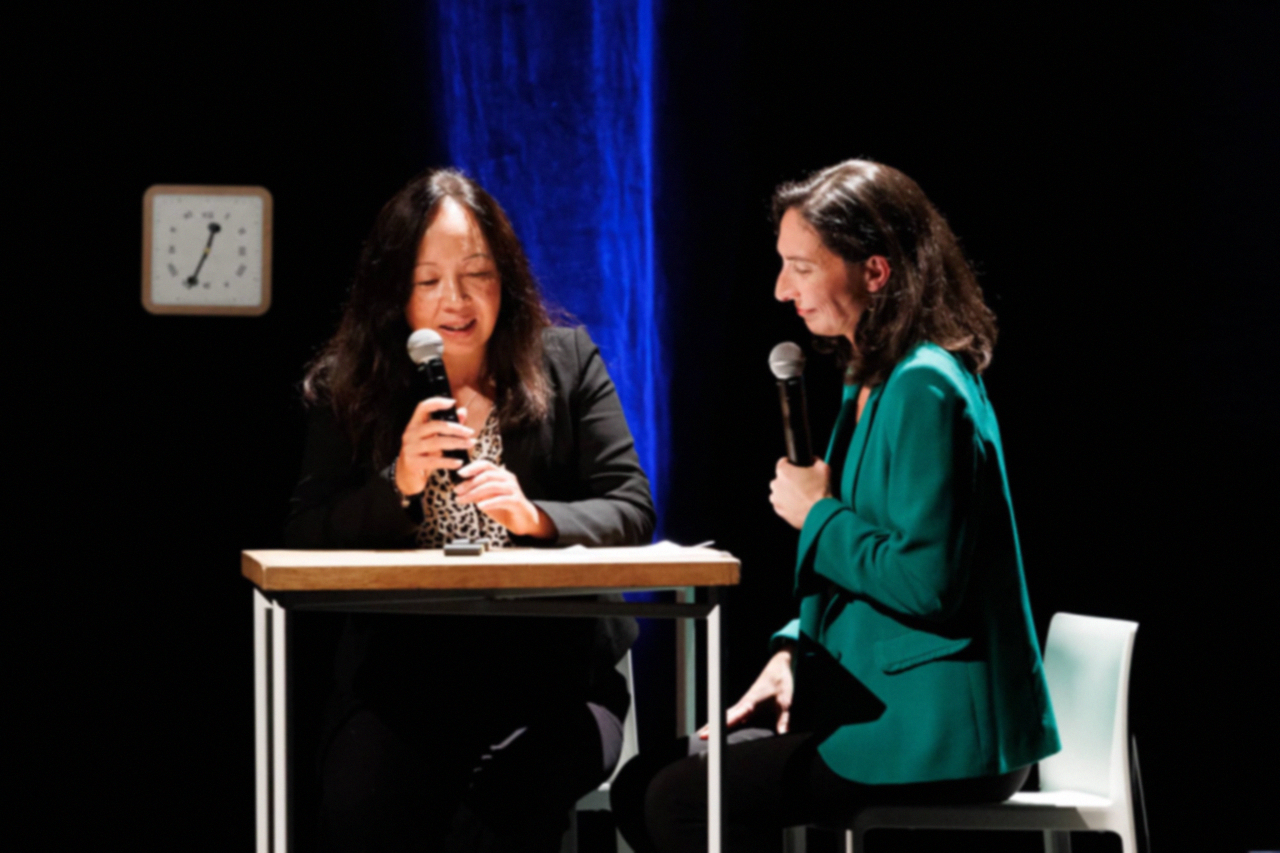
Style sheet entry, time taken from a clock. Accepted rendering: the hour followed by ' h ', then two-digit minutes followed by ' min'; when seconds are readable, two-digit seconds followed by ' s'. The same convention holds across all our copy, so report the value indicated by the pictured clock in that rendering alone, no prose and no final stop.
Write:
12 h 34 min
